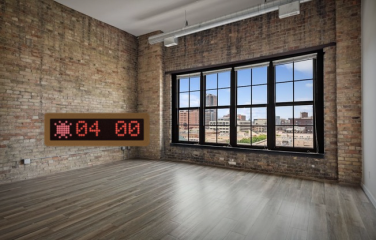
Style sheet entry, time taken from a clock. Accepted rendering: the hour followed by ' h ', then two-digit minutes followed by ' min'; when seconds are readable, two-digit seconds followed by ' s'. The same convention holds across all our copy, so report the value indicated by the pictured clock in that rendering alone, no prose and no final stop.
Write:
4 h 00 min
